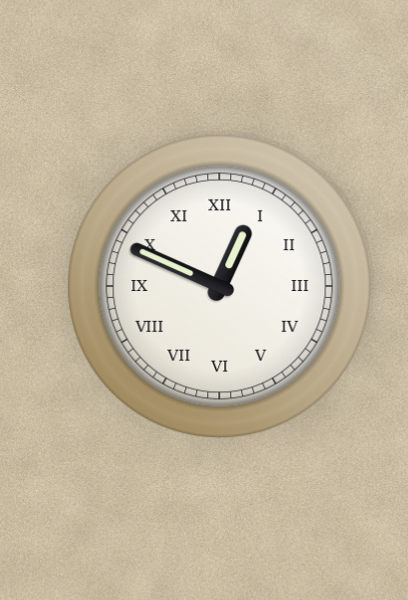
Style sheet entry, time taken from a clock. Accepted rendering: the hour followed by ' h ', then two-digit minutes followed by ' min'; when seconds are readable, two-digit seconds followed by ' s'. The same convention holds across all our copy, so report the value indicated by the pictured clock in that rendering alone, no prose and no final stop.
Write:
12 h 49 min
